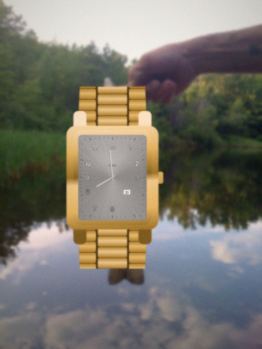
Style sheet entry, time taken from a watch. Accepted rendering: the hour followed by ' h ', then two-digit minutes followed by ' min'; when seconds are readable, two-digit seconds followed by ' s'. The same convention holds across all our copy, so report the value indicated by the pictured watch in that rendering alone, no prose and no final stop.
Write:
7 h 59 min
